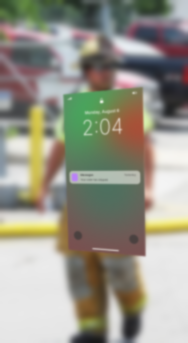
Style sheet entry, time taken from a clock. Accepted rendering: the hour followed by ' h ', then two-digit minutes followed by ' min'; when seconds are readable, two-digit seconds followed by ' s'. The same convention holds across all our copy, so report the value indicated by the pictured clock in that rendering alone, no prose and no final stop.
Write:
2 h 04 min
